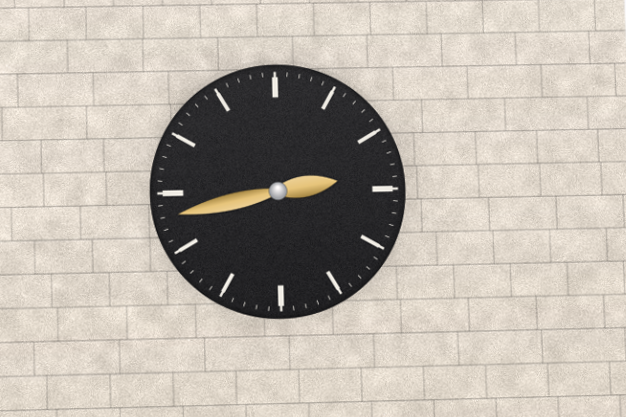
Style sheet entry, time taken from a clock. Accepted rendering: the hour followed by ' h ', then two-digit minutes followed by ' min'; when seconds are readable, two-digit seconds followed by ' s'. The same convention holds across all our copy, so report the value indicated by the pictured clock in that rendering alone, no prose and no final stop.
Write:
2 h 43 min
